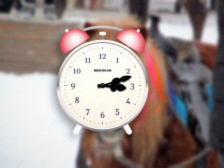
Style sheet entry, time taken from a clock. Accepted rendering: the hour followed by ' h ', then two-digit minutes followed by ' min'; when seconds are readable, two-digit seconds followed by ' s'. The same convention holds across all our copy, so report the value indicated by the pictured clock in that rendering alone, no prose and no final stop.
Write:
3 h 12 min
